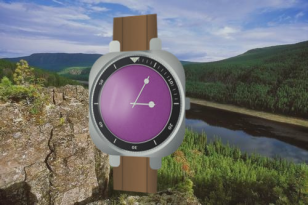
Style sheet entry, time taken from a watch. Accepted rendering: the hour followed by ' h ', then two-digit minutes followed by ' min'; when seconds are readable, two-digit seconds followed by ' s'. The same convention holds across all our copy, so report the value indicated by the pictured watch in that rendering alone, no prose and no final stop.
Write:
3 h 05 min
